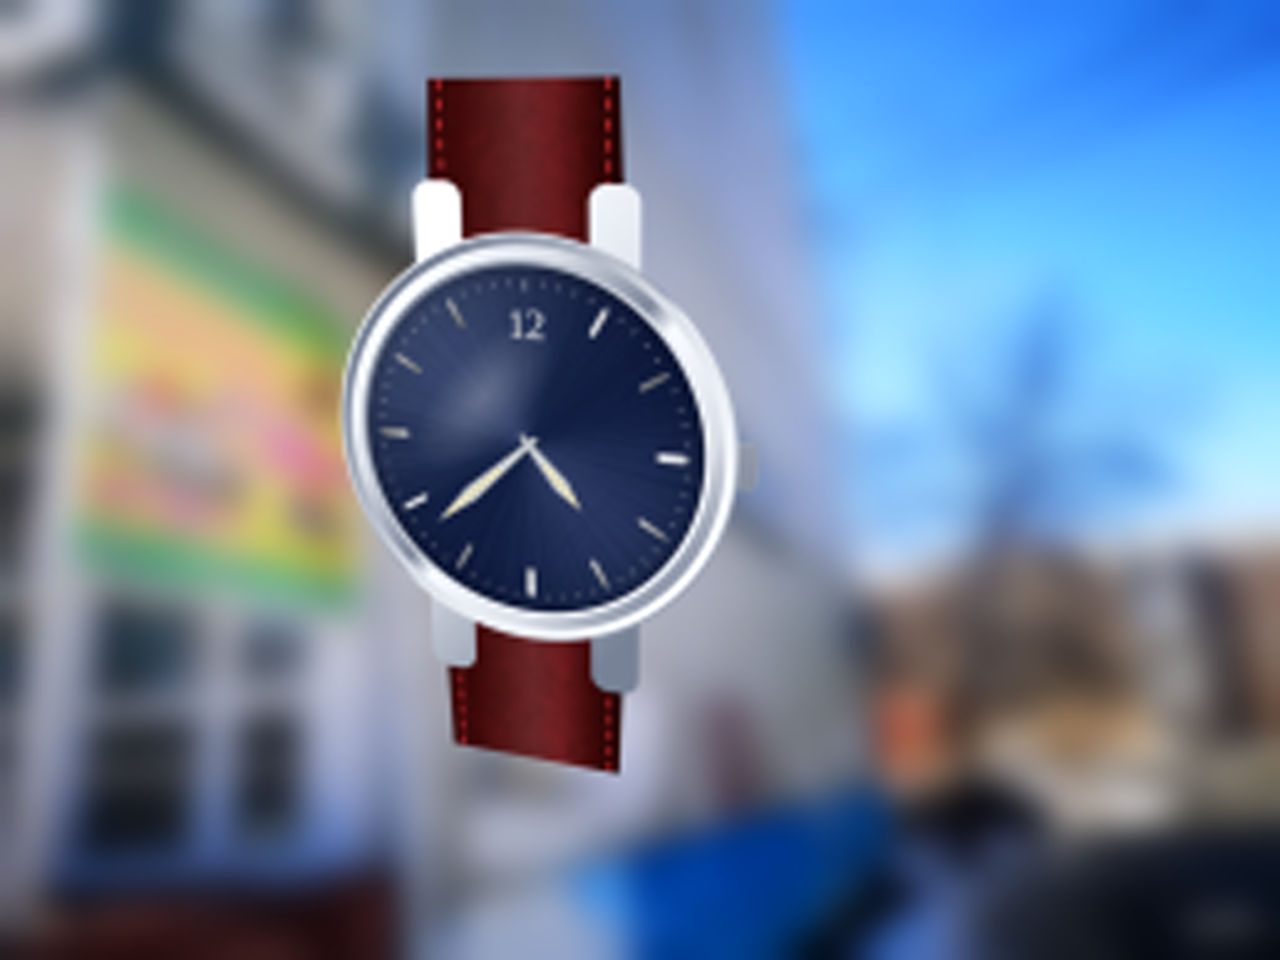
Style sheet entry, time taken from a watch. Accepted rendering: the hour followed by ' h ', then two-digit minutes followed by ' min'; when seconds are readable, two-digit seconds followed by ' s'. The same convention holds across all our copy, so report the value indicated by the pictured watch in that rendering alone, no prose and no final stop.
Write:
4 h 38 min
